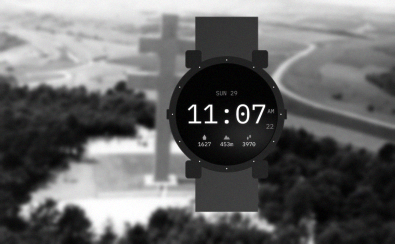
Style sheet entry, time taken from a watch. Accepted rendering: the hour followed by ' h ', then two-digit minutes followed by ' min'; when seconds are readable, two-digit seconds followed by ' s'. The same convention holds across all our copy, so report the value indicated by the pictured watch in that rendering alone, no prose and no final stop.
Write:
11 h 07 min
